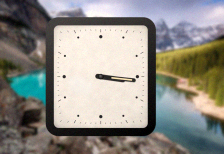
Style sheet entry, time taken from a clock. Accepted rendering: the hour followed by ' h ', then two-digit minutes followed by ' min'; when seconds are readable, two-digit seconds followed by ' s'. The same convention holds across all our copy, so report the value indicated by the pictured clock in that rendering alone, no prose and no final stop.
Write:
3 h 16 min
